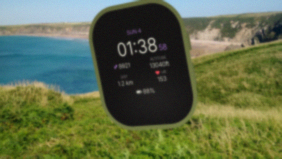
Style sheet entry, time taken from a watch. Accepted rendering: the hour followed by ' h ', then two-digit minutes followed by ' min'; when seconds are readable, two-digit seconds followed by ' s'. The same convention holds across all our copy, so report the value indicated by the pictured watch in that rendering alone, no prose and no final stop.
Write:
1 h 38 min
